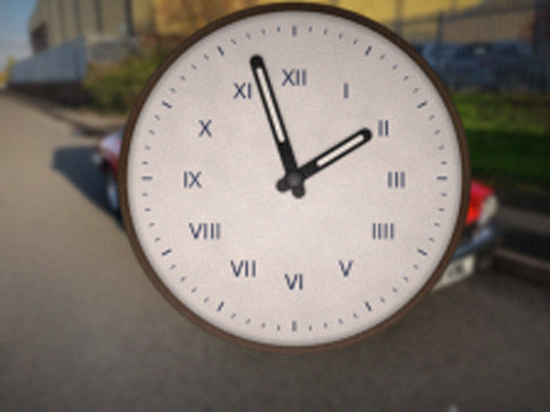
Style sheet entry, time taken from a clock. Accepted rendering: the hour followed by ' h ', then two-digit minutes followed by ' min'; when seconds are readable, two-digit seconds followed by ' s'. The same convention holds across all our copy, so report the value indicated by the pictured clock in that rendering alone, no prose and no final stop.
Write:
1 h 57 min
